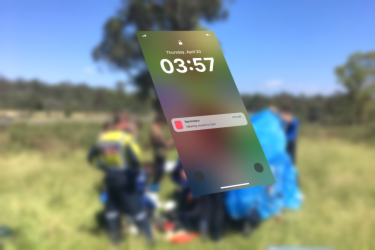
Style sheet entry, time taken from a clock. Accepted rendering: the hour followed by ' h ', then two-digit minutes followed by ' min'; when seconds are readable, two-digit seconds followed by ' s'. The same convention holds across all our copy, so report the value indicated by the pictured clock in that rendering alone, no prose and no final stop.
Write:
3 h 57 min
